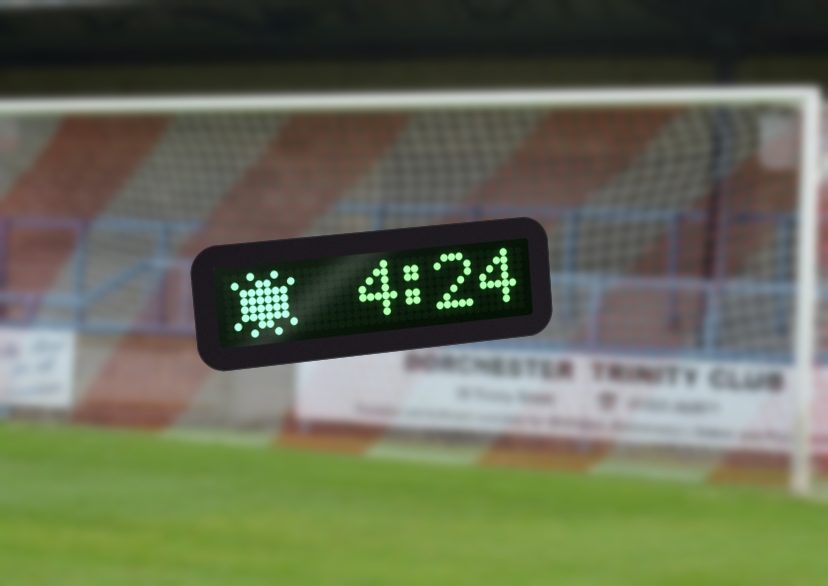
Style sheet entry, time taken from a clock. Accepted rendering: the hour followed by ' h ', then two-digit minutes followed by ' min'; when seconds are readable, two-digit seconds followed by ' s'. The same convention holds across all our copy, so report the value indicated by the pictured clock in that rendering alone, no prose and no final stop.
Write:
4 h 24 min
